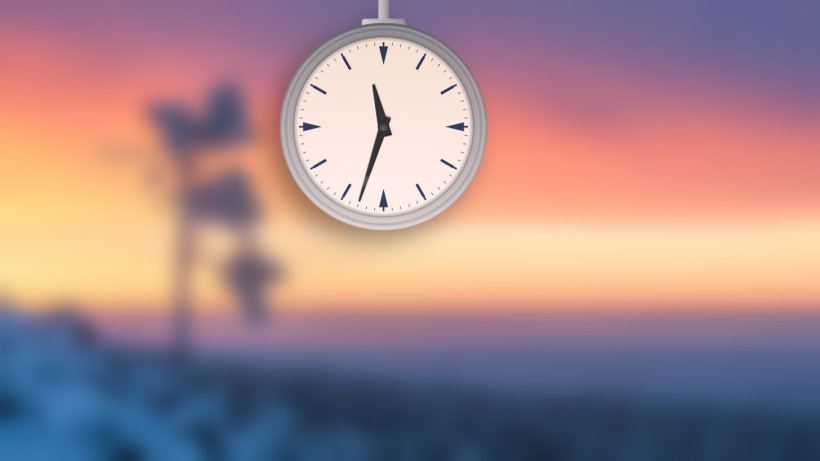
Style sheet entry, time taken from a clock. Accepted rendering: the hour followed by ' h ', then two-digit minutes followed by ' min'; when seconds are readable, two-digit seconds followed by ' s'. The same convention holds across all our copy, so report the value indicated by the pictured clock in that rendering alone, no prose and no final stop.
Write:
11 h 33 min
